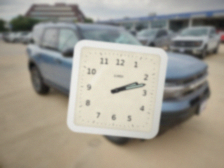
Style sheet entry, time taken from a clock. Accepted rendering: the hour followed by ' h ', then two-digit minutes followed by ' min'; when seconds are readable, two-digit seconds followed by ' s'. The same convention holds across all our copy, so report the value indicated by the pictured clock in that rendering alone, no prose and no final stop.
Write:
2 h 12 min
